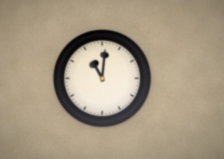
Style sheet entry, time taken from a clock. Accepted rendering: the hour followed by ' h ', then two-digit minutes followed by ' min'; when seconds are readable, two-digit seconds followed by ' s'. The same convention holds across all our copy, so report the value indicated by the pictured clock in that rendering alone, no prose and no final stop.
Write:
11 h 01 min
